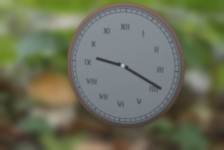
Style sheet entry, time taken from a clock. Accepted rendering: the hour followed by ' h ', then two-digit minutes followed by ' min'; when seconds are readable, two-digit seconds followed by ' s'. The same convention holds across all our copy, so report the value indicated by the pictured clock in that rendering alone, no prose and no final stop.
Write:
9 h 19 min
